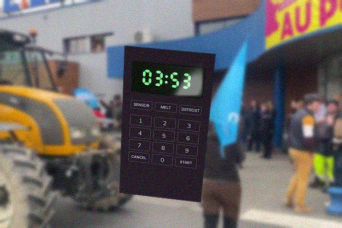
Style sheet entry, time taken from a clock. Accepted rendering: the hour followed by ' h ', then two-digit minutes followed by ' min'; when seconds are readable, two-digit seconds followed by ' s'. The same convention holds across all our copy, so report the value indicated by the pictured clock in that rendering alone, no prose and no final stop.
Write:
3 h 53 min
